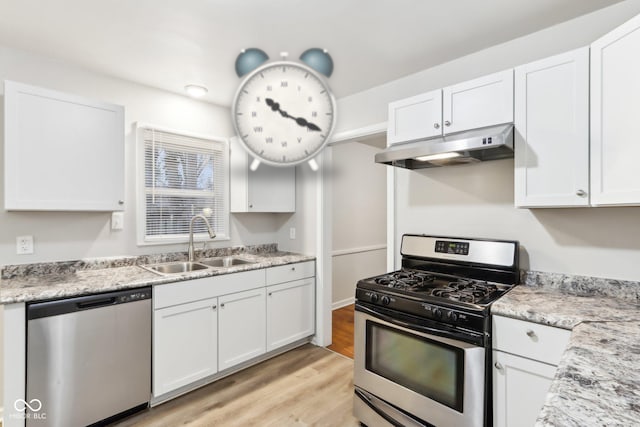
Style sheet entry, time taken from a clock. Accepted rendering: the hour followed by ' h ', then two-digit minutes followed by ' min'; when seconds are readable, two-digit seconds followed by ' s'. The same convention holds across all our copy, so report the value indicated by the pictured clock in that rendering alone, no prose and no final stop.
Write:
10 h 19 min
